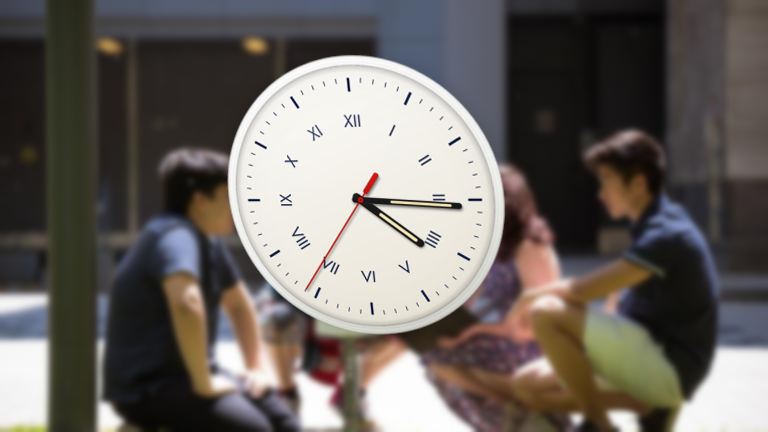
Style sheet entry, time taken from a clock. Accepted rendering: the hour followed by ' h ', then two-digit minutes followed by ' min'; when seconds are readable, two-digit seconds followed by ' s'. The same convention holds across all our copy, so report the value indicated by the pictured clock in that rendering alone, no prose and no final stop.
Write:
4 h 15 min 36 s
